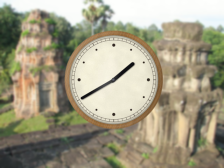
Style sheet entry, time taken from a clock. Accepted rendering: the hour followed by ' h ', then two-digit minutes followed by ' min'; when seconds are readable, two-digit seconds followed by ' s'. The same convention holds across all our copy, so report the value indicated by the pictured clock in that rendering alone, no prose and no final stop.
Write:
1 h 40 min
